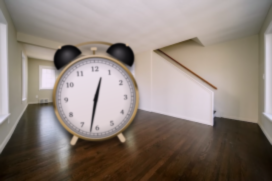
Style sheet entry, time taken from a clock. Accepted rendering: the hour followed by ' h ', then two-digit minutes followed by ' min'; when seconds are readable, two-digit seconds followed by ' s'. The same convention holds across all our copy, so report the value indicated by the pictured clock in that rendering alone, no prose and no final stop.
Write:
12 h 32 min
